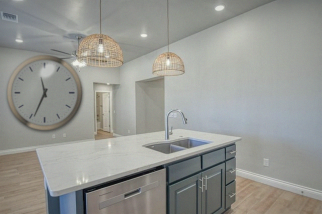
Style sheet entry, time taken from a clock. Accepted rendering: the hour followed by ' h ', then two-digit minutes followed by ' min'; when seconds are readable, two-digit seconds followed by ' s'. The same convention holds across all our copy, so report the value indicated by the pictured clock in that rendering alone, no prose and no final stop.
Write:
11 h 34 min
